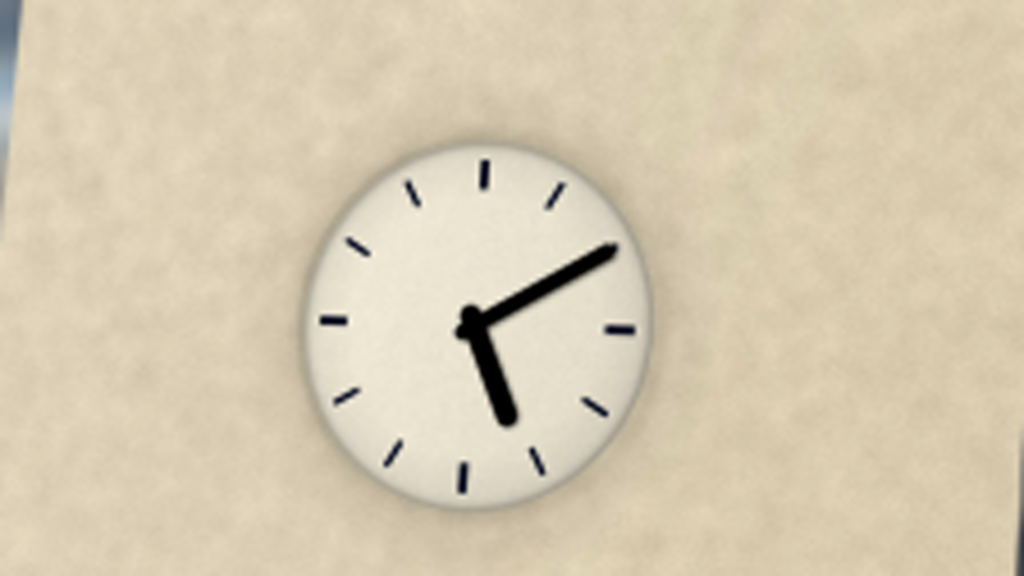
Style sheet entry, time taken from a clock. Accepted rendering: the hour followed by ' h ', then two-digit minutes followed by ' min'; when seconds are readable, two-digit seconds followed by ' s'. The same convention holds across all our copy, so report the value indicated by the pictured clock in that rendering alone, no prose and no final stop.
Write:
5 h 10 min
